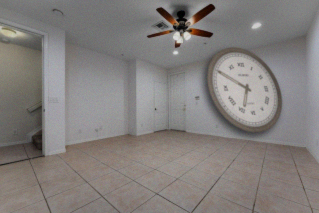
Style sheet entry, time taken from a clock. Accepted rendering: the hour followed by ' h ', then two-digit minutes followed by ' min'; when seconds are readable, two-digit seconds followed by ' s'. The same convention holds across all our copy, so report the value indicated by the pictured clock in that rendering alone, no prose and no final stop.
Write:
6 h 50 min
